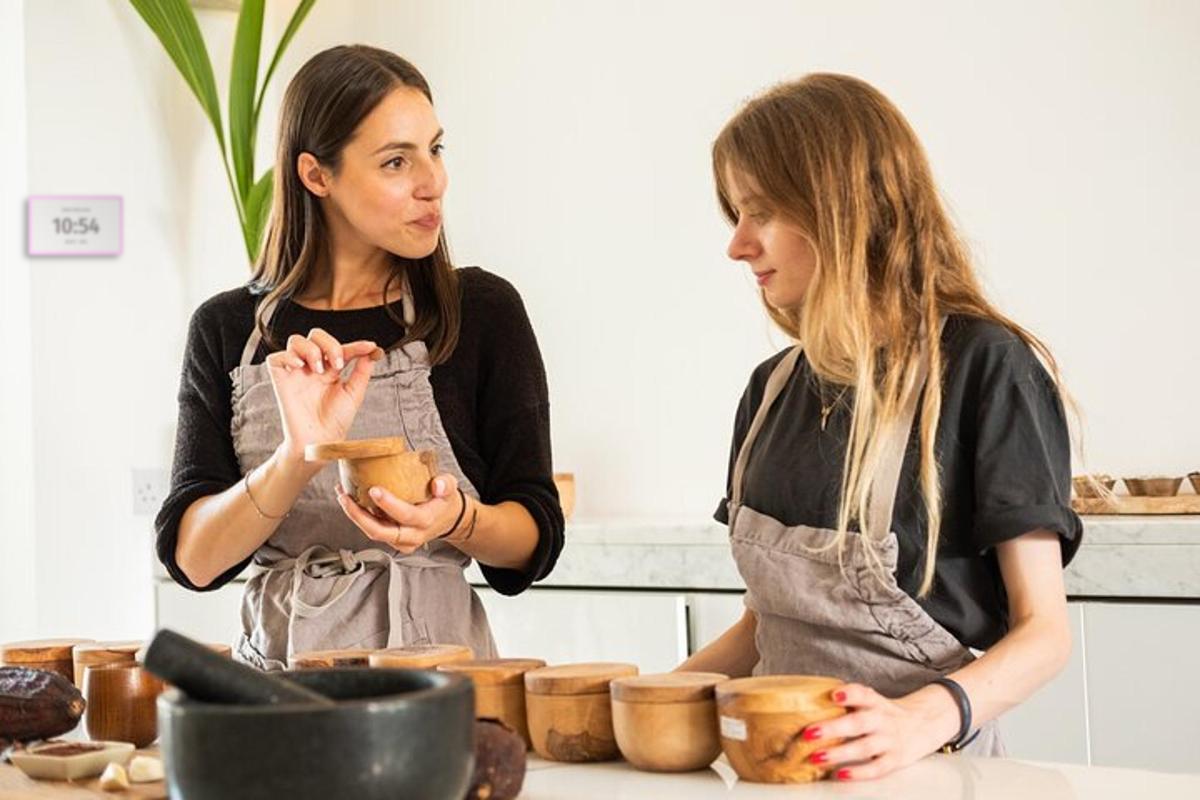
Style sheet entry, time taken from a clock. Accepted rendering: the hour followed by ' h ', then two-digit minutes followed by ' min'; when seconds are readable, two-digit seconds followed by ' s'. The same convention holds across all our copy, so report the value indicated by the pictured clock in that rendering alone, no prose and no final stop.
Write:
10 h 54 min
